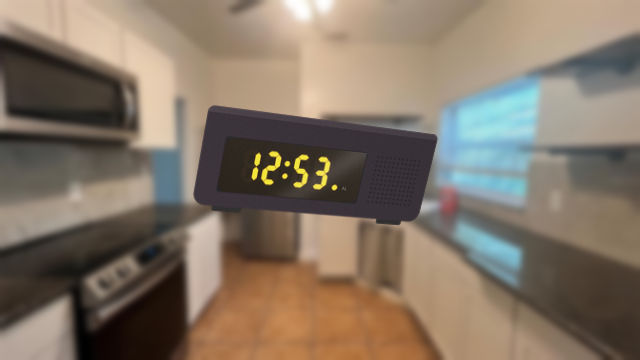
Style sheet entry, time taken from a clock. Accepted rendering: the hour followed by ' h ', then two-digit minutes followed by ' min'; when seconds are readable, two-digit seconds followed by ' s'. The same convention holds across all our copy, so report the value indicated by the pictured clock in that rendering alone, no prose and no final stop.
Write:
12 h 53 min
